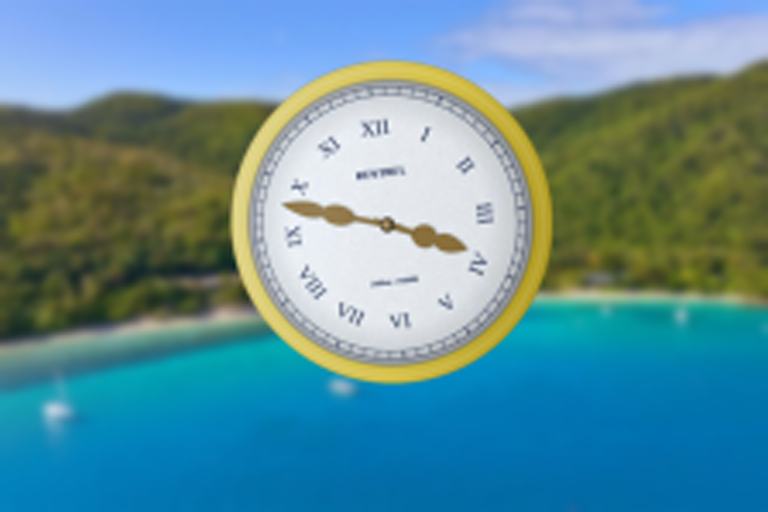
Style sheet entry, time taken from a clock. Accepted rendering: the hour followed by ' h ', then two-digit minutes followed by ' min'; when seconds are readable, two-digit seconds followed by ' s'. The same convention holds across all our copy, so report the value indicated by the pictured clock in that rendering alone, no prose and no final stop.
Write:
3 h 48 min
